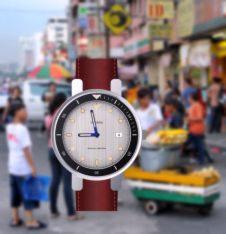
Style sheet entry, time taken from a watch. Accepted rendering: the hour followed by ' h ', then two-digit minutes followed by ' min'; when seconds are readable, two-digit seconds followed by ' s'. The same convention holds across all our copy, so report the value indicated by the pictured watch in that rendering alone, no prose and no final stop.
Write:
8 h 58 min
